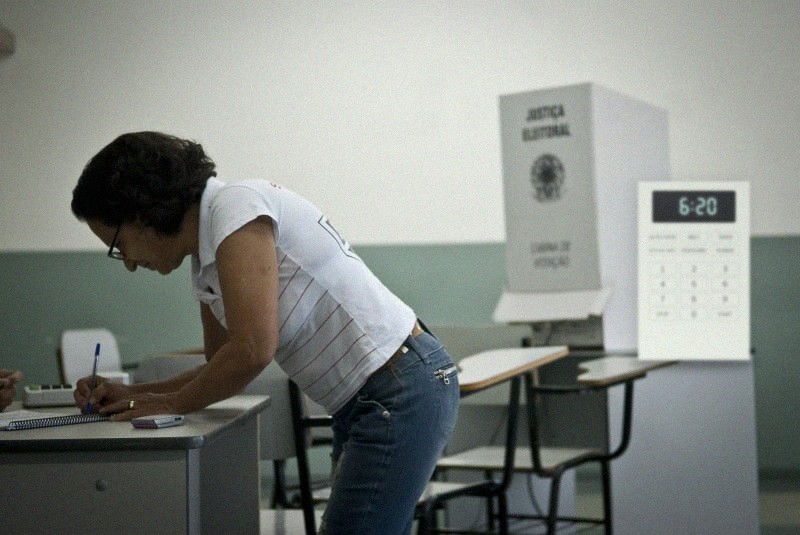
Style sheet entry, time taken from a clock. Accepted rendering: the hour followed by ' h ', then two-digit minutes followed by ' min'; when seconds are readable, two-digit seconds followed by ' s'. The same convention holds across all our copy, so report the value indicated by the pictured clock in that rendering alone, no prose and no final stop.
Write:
6 h 20 min
